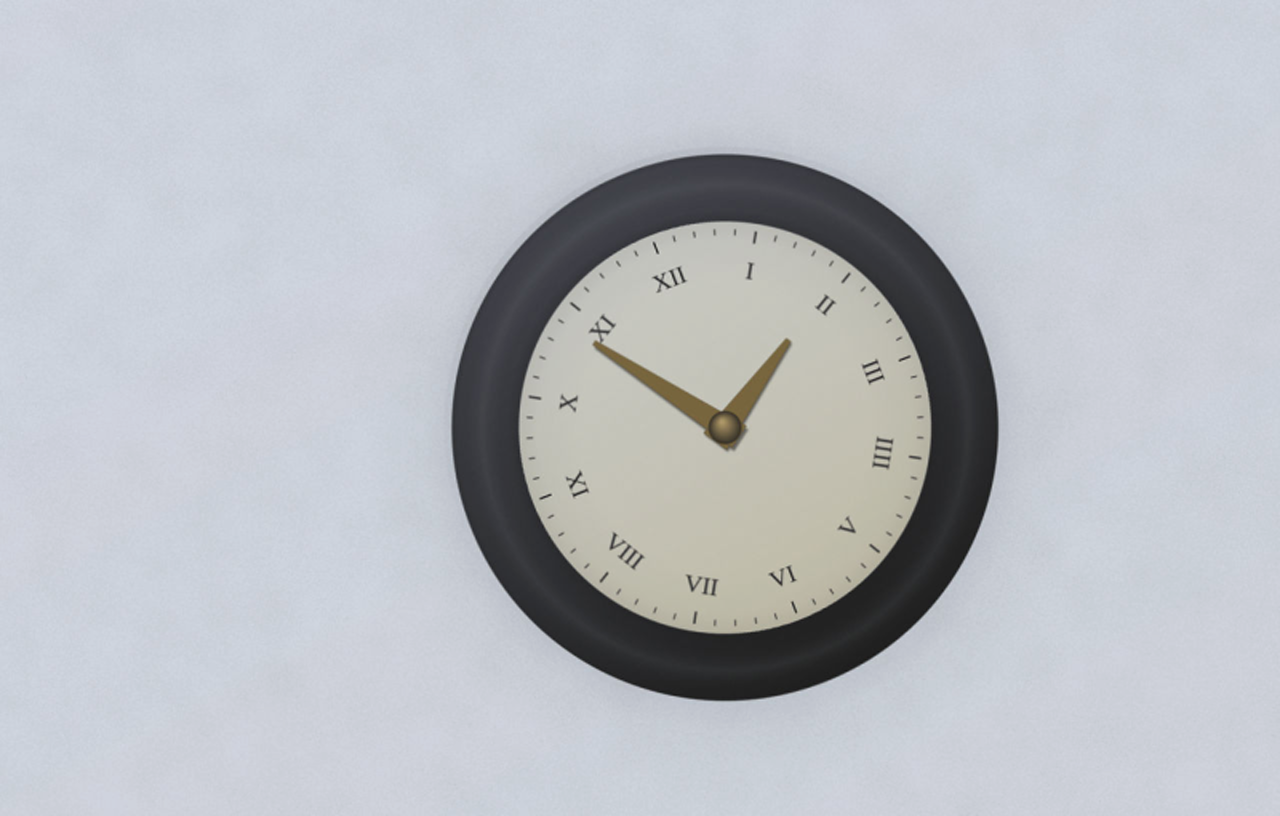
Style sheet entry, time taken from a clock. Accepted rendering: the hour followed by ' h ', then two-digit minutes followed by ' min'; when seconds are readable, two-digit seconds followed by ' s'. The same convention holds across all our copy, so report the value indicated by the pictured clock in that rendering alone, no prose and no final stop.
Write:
1 h 54 min
